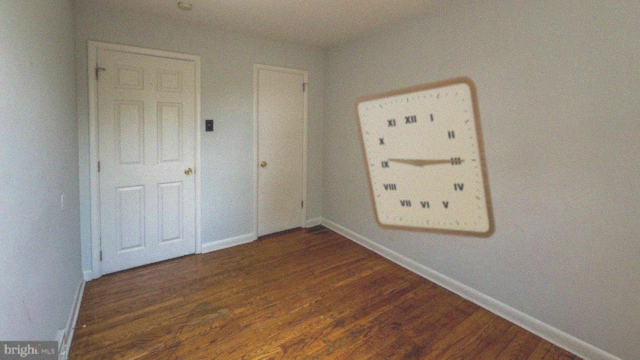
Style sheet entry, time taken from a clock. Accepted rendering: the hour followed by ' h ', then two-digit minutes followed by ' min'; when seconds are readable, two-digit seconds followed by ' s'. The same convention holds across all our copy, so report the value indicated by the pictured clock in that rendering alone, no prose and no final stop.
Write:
9 h 15 min
